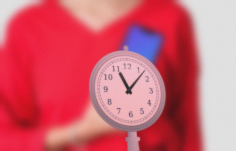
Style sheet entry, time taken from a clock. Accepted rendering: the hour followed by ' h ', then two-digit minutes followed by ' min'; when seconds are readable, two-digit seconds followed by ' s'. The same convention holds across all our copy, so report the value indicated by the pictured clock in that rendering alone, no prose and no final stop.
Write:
11 h 07 min
